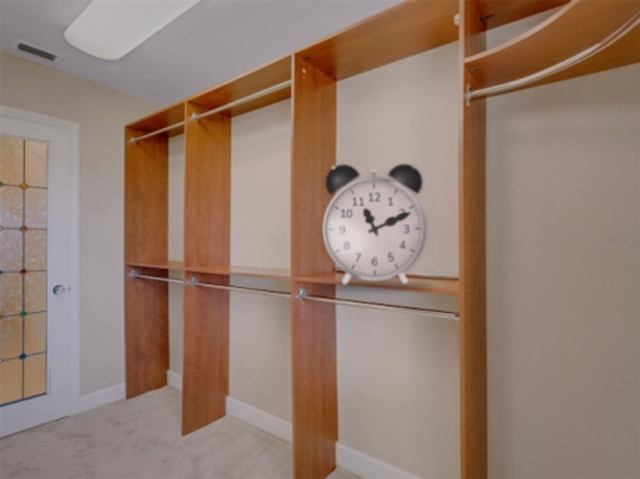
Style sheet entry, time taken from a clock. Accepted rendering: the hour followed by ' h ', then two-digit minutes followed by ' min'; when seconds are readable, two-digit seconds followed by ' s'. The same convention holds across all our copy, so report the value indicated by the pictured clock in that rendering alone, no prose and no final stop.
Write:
11 h 11 min
